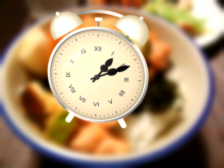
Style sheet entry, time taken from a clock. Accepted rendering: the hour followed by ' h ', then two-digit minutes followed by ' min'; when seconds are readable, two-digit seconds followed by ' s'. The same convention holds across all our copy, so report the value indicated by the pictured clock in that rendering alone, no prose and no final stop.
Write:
1 h 11 min
